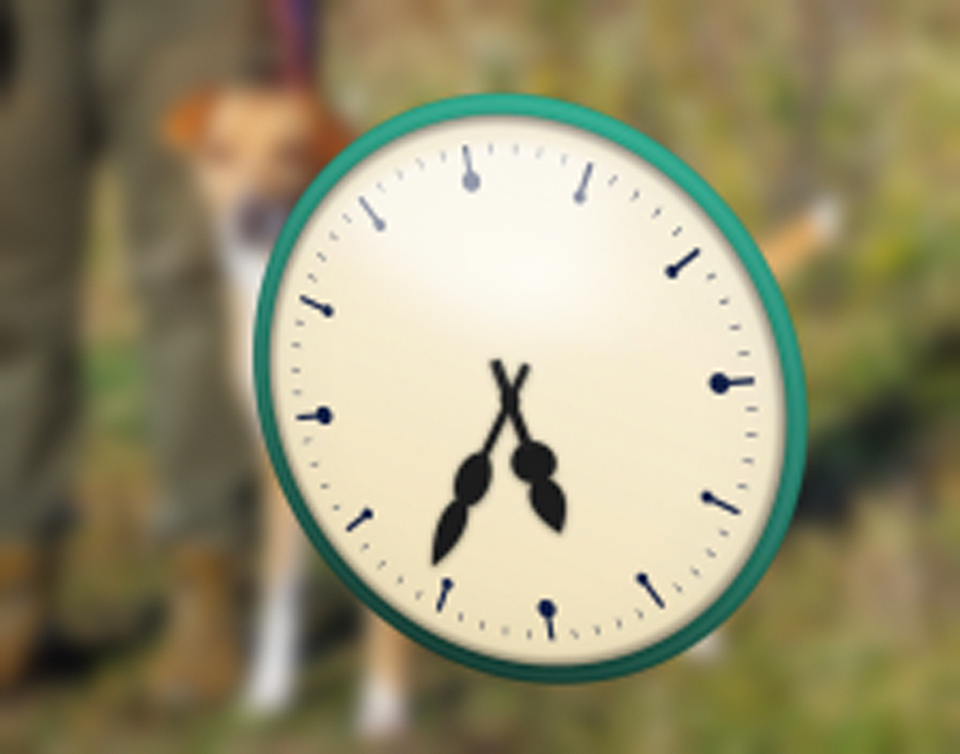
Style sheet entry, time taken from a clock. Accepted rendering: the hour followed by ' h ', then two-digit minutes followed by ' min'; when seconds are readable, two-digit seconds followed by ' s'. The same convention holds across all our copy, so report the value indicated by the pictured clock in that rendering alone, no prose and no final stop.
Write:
5 h 36 min
